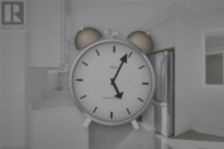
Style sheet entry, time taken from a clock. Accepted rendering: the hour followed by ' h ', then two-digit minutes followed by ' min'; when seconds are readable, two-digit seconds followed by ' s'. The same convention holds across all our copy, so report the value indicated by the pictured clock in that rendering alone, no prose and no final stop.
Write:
5 h 04 min
